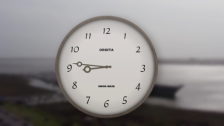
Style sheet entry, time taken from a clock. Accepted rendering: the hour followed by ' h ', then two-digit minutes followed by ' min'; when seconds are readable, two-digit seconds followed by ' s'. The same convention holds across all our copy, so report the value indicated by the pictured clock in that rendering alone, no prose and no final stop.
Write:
8 h 46 min
